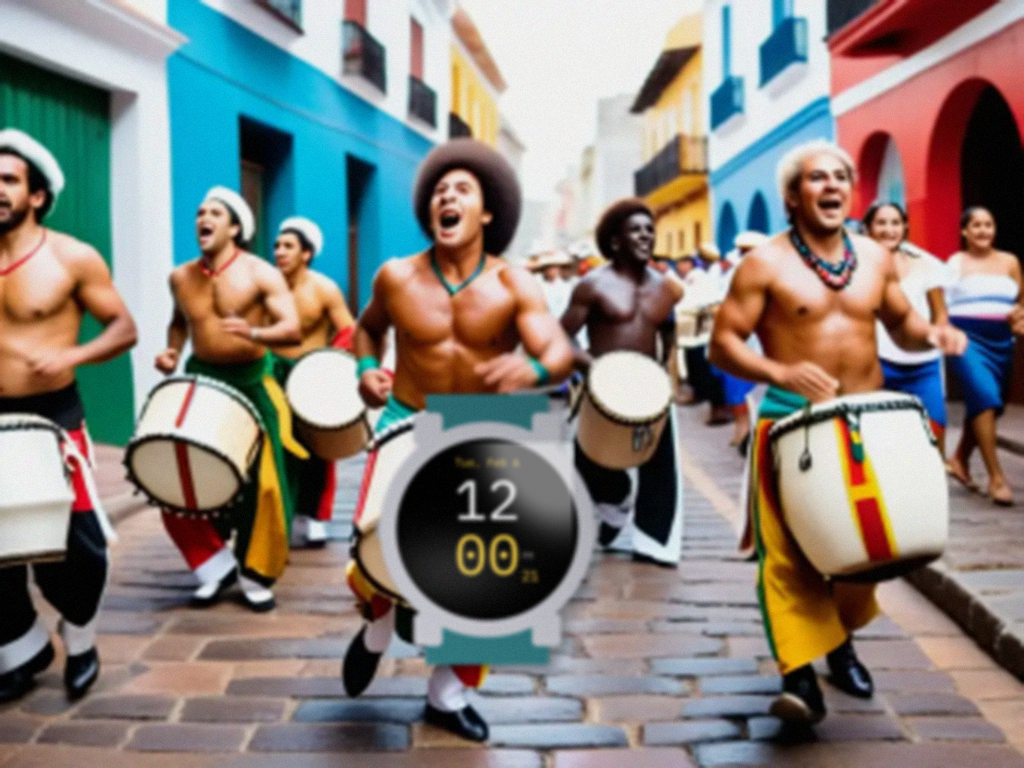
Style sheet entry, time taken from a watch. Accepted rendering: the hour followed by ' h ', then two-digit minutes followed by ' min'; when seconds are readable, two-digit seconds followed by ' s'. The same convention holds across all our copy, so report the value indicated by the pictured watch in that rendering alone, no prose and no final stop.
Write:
12 h 00 min
